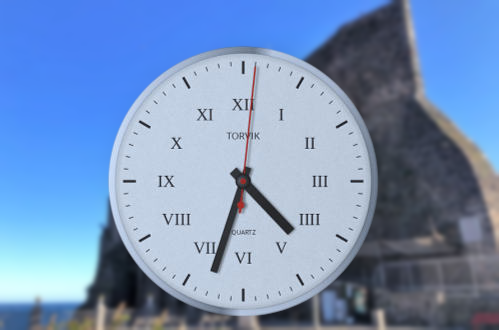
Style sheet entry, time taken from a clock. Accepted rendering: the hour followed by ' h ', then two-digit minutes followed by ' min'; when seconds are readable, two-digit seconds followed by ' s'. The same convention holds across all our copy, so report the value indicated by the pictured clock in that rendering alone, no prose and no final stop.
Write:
4 h 33 min 01 s
